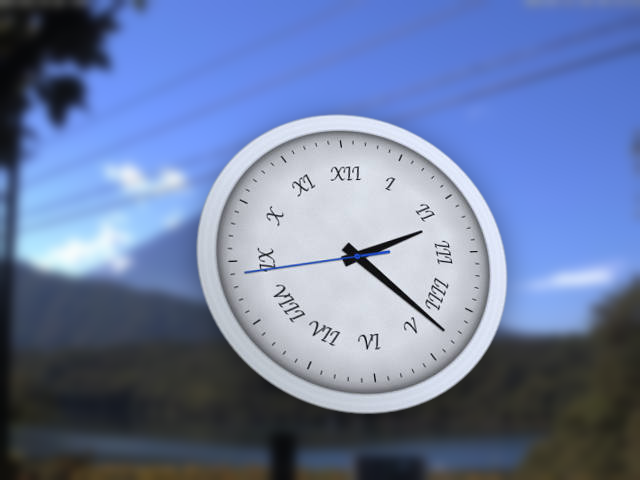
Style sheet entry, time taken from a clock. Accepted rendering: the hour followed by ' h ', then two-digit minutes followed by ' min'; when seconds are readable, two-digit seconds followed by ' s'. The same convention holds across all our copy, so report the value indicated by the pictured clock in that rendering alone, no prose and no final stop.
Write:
2 h 22 min 44 s
